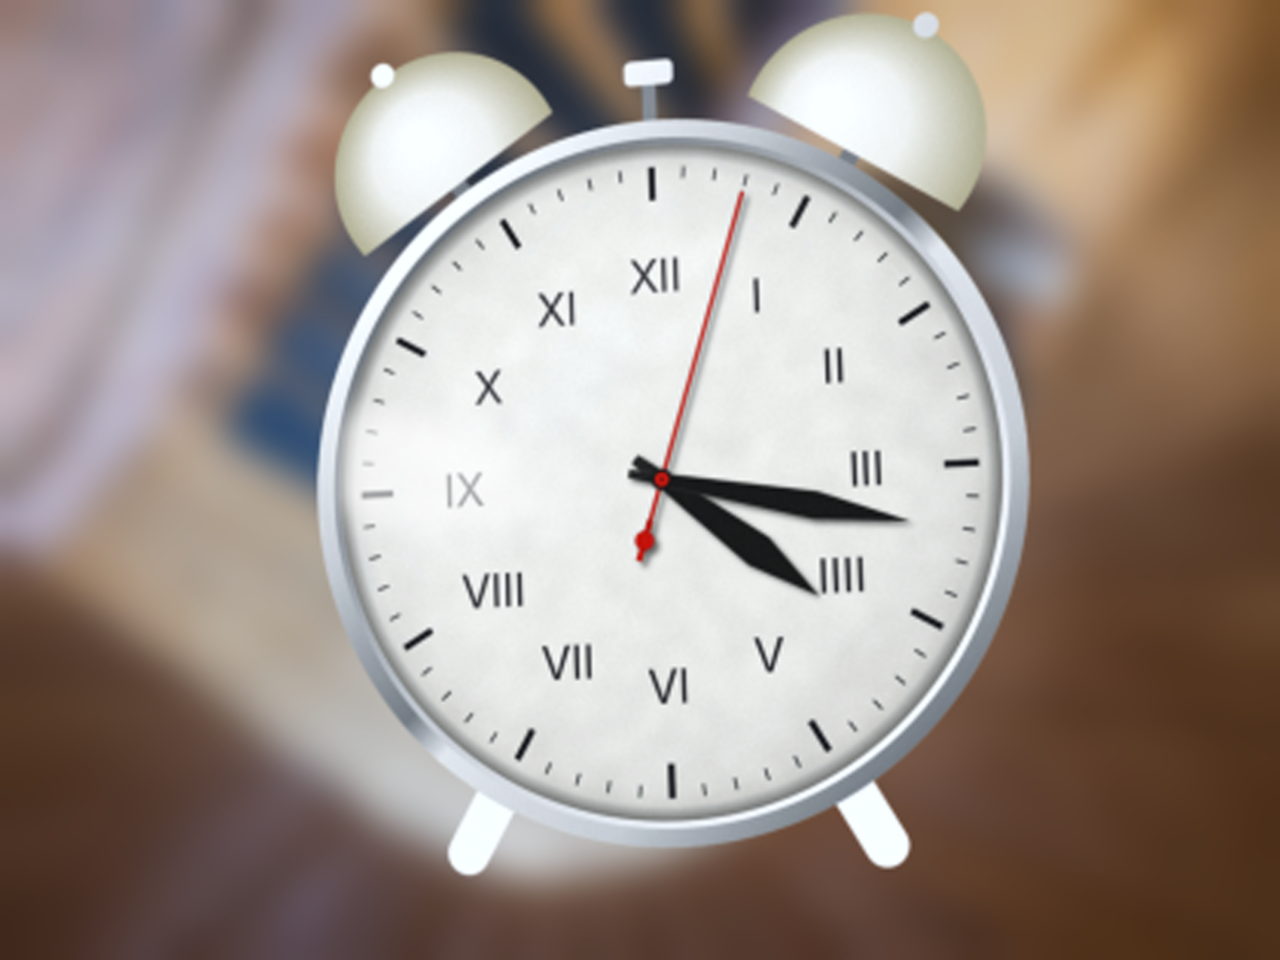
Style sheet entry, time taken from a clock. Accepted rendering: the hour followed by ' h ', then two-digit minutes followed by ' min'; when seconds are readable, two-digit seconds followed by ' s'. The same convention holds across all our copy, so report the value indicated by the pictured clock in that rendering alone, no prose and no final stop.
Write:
4 h 17 min 03 s
